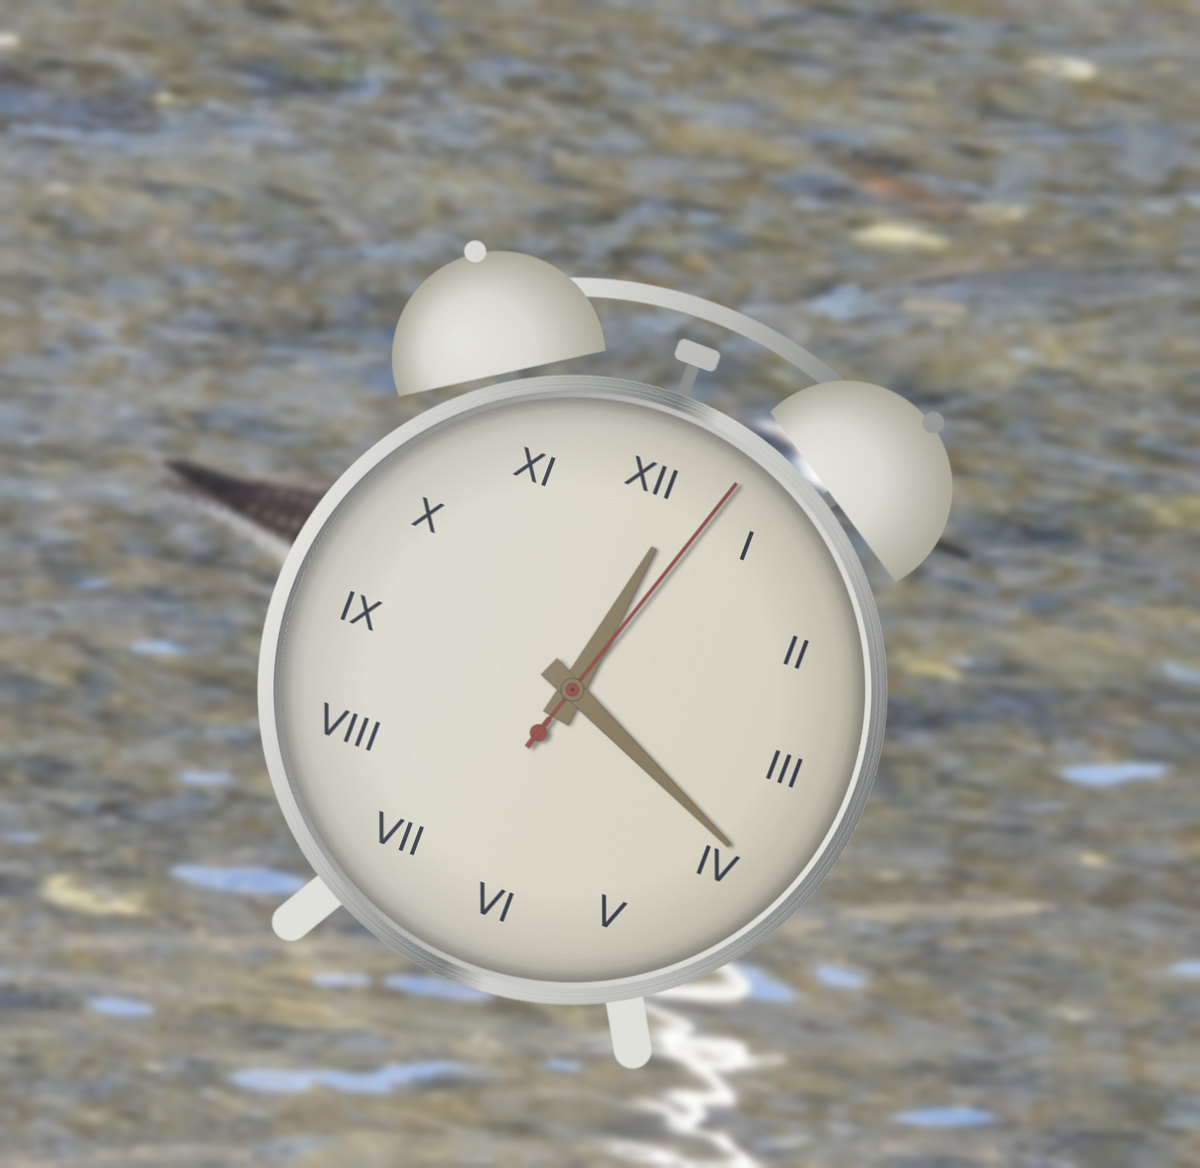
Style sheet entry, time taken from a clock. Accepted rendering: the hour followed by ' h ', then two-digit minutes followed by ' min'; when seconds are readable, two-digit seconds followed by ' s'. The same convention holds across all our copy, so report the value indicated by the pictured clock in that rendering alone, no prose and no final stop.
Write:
12 h 19 min 03 s
